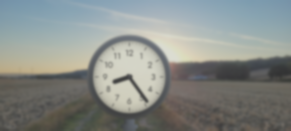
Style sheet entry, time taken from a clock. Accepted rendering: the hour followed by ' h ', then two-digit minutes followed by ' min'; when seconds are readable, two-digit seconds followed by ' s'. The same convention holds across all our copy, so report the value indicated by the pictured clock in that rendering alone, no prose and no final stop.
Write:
8 h 24 min
